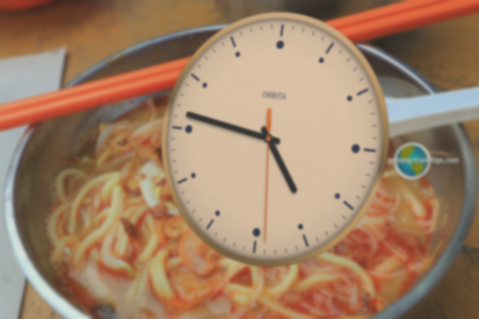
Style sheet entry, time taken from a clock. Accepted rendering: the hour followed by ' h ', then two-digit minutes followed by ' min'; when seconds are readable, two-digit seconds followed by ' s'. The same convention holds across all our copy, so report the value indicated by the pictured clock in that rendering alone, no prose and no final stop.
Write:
4 h 46 min 29 s
